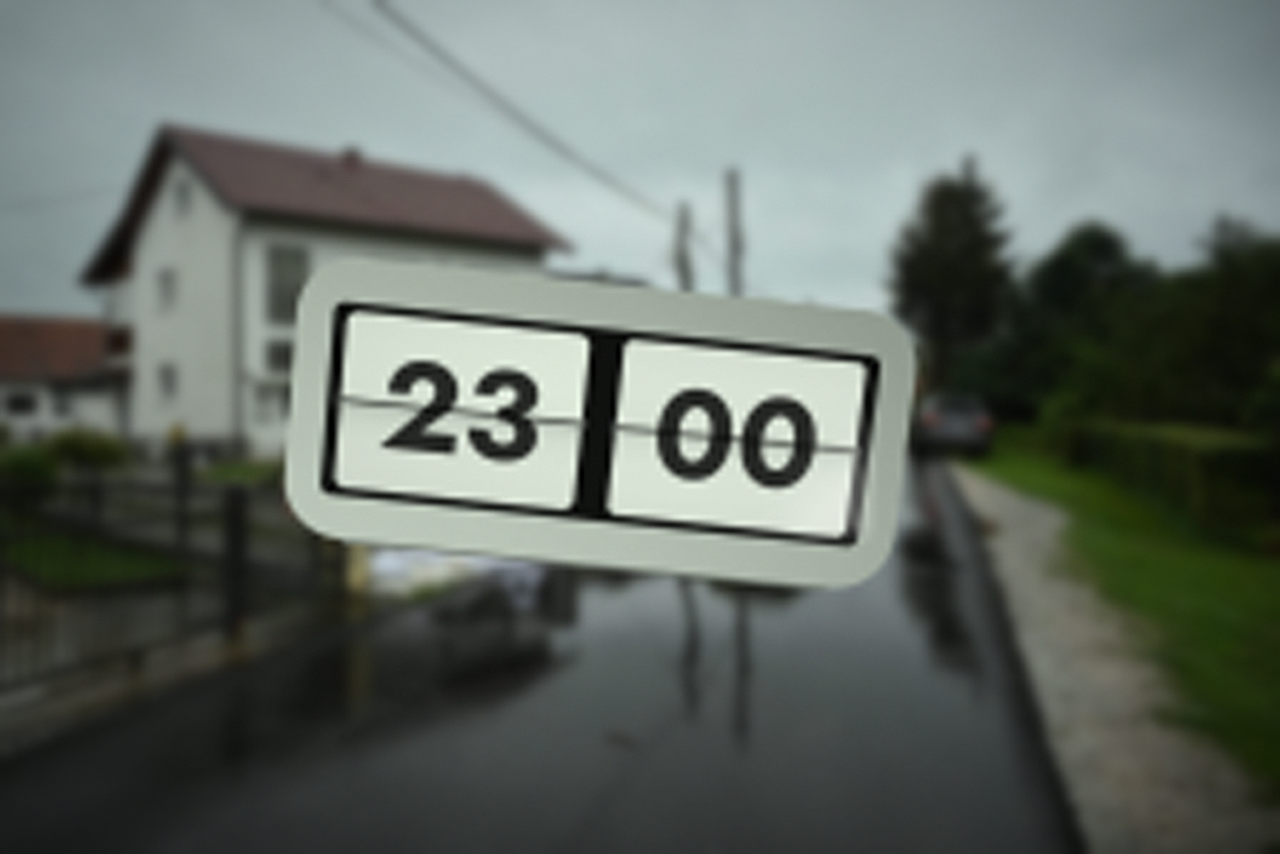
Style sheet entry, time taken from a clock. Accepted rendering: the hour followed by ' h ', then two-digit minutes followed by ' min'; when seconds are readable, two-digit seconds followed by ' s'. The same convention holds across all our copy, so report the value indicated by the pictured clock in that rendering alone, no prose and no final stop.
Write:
23 h 00 min
